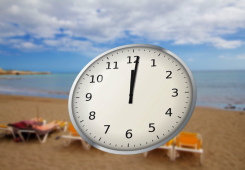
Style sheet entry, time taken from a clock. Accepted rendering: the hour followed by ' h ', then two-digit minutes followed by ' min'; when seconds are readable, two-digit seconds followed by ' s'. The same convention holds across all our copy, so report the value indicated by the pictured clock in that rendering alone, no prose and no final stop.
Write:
12 h 01 min
